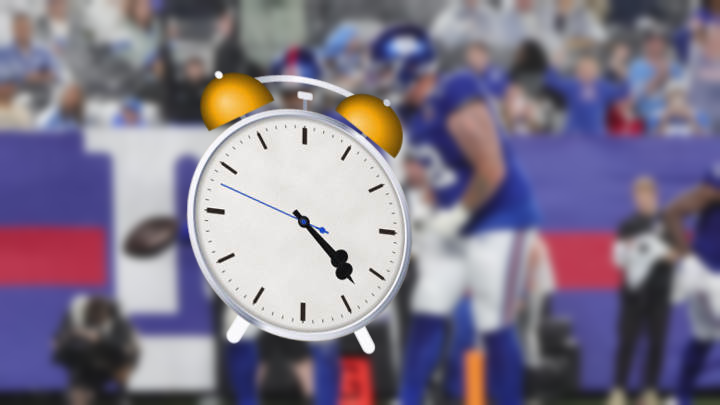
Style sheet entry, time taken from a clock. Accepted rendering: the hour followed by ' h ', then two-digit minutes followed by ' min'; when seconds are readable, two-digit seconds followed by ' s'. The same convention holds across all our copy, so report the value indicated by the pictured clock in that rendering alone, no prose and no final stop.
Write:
4 h 22 min 48 s
